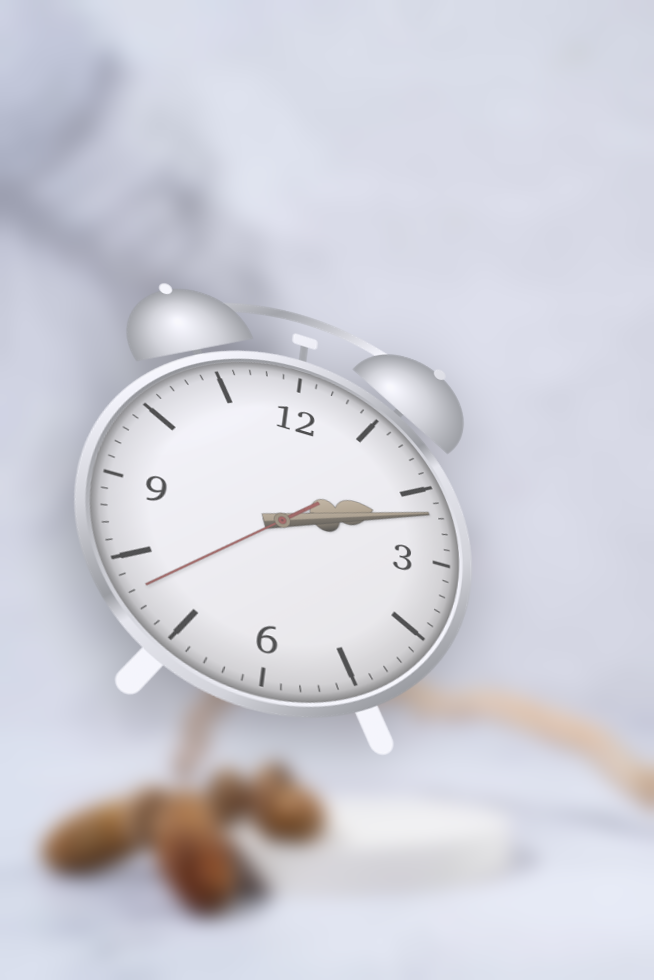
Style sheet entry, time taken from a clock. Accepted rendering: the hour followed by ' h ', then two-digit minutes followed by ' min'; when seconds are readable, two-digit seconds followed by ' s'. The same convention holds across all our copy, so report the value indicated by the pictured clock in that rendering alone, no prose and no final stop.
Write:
2 h 11 min 38 s
